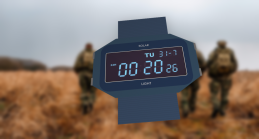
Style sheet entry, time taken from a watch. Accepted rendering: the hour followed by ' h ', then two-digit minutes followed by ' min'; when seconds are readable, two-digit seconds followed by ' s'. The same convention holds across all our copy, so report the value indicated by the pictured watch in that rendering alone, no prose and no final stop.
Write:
0 h 20 min 26 s
